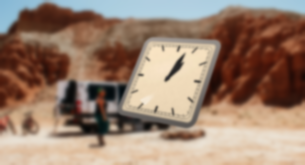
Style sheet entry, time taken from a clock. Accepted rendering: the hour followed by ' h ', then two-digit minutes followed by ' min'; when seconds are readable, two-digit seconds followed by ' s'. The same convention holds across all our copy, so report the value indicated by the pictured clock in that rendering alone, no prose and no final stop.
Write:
1 h 03 min
